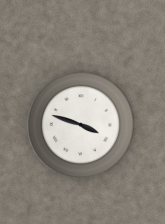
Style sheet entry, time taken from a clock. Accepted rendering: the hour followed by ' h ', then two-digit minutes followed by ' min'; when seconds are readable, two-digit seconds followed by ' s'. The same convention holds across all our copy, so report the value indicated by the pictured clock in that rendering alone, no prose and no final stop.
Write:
3 h 48 min
